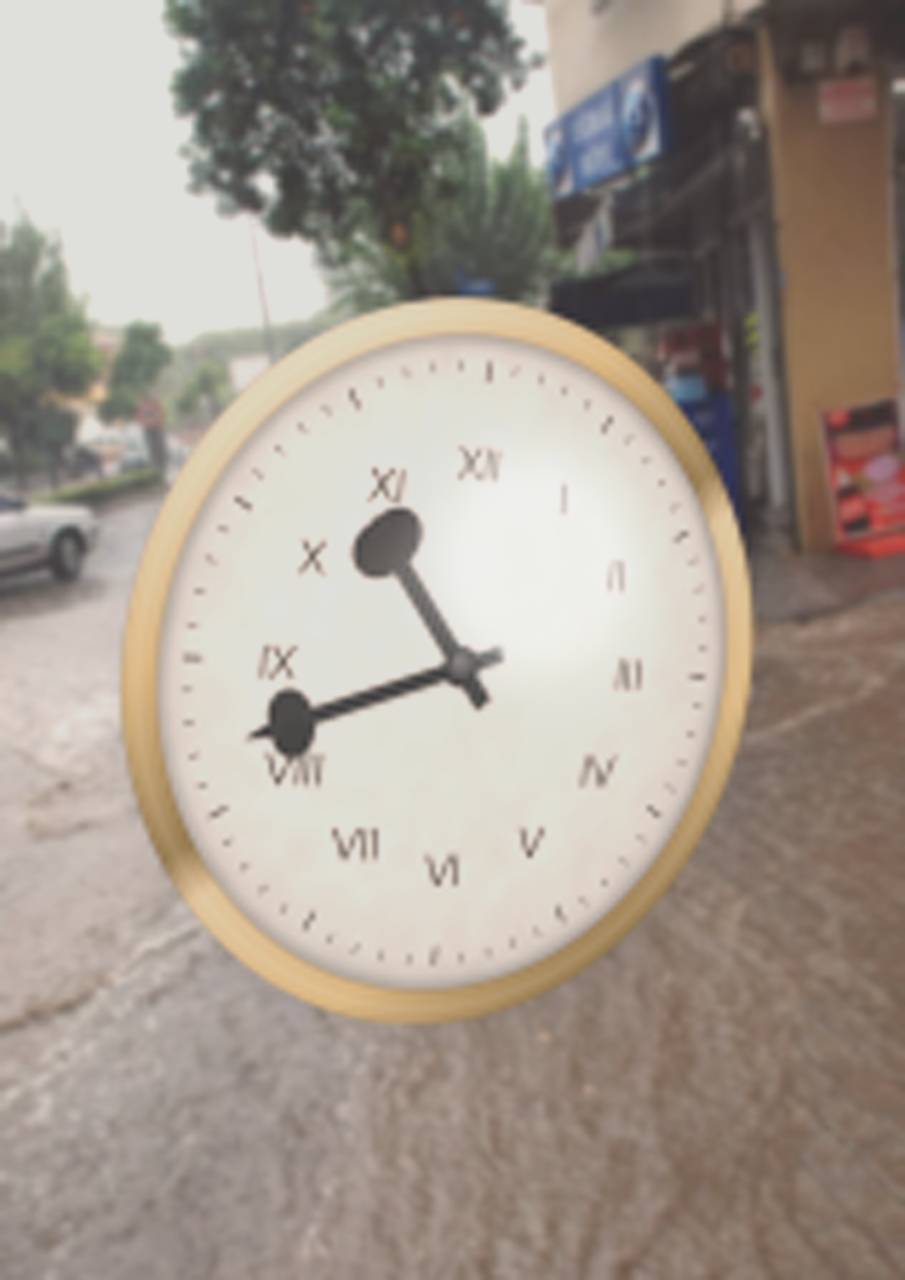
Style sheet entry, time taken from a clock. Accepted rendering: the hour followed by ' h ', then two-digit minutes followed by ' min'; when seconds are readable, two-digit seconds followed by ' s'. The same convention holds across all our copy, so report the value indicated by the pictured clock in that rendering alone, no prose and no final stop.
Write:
10 h 42 min
